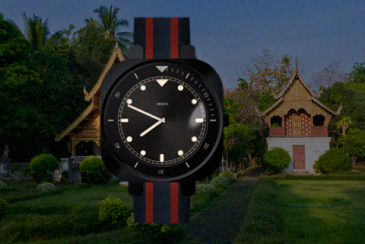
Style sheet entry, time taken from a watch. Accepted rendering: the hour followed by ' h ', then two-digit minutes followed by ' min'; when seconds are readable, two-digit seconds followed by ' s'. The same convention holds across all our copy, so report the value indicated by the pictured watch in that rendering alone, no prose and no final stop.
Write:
7 h 49 min
